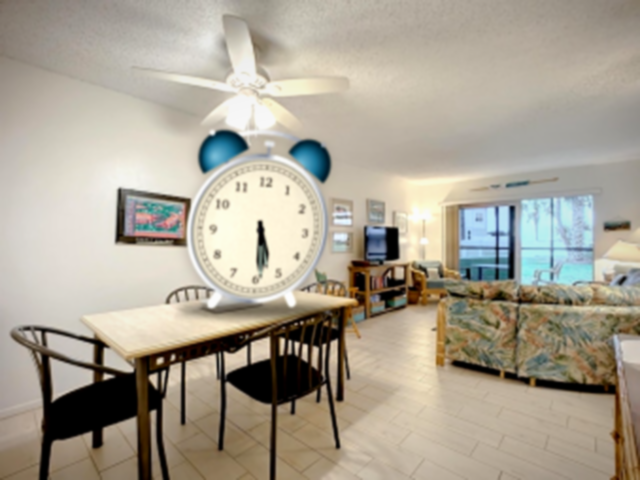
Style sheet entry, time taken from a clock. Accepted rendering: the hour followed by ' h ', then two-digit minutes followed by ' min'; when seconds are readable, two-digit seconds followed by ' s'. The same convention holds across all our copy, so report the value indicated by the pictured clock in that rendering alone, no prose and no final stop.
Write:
5 h 29 min
